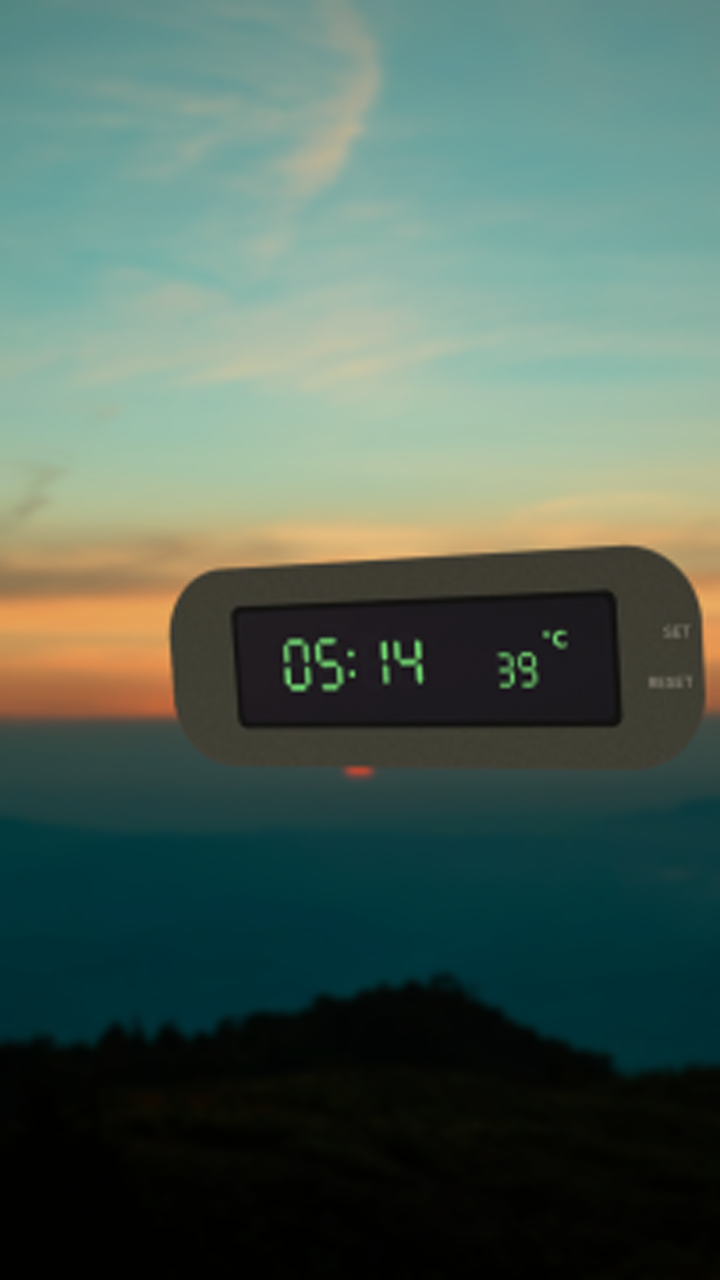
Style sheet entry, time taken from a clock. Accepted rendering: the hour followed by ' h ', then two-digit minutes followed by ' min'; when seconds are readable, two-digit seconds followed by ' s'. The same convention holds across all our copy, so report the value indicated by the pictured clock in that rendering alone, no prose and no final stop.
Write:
5 h 14 min
